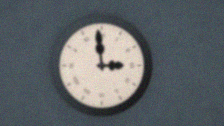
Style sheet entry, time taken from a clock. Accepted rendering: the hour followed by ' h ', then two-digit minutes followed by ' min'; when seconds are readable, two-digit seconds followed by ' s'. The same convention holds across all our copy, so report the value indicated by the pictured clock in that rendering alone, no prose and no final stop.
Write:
2 h 59 min
